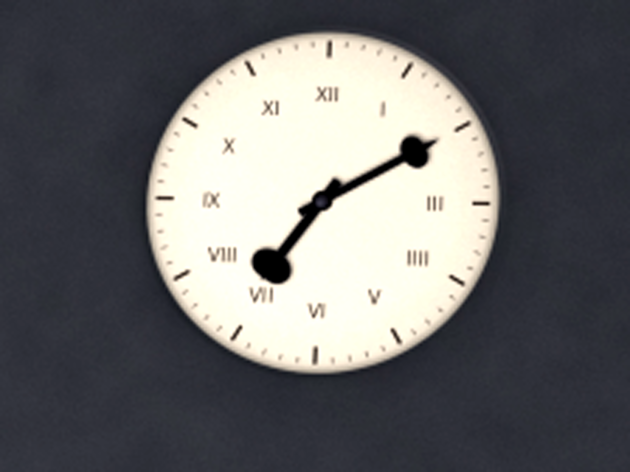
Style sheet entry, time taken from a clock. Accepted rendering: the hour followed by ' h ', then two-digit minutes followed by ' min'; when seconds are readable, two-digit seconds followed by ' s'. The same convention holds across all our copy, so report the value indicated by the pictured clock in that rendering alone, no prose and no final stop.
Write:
7 h 10 min
